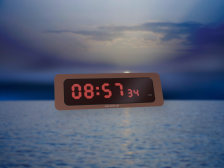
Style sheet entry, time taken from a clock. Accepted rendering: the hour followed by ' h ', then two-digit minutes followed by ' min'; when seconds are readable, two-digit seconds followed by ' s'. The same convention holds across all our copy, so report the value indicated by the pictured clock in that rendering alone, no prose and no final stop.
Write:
8 h 57 min 34 s
